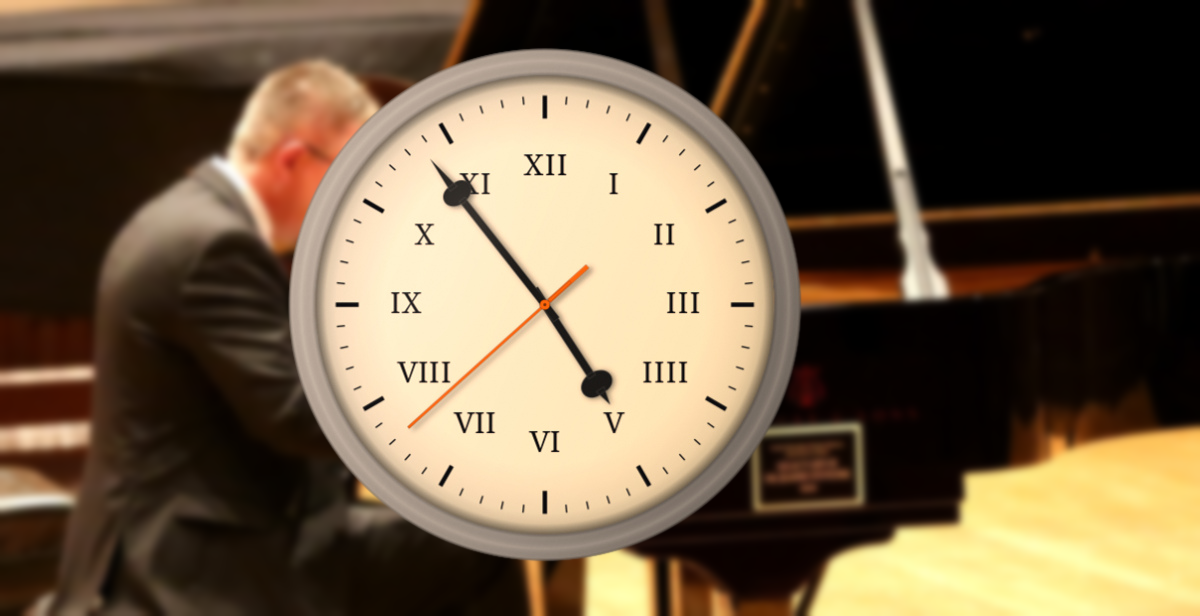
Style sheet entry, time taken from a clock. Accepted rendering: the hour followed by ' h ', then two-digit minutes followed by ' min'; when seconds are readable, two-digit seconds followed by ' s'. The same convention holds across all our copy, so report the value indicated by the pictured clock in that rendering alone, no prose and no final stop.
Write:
4 h 53 min 38 s
